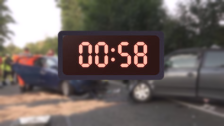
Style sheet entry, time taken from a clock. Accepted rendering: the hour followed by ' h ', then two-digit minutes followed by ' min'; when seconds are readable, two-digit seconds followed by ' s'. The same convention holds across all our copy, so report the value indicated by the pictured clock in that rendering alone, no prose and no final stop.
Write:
0 h 58 min
